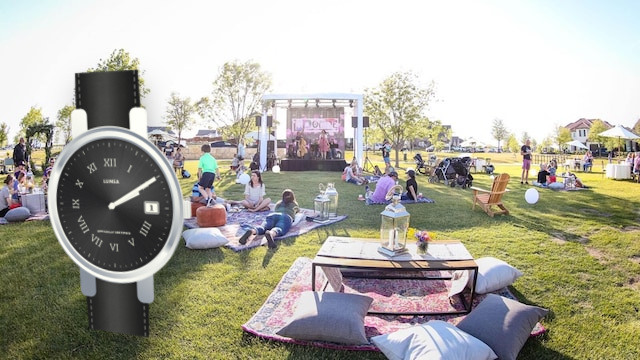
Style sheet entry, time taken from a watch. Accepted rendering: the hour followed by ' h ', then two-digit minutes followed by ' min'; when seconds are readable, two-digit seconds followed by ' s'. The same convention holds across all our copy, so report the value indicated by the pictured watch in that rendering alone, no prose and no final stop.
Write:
2 h 10 min
